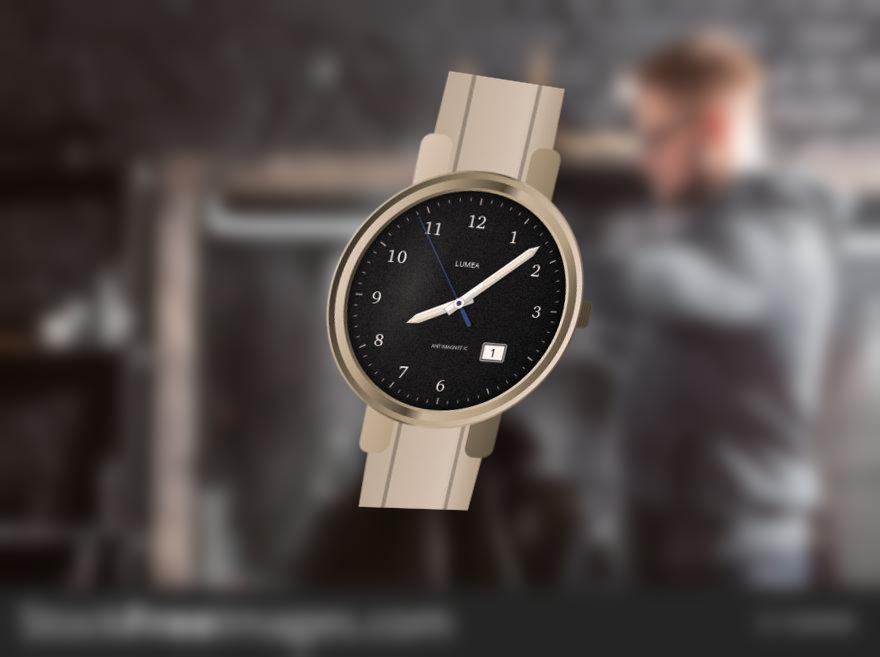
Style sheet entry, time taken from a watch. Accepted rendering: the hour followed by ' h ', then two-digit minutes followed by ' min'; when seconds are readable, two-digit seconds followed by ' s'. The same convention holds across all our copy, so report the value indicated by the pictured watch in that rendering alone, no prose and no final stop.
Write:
8 h 07 min 54 s
